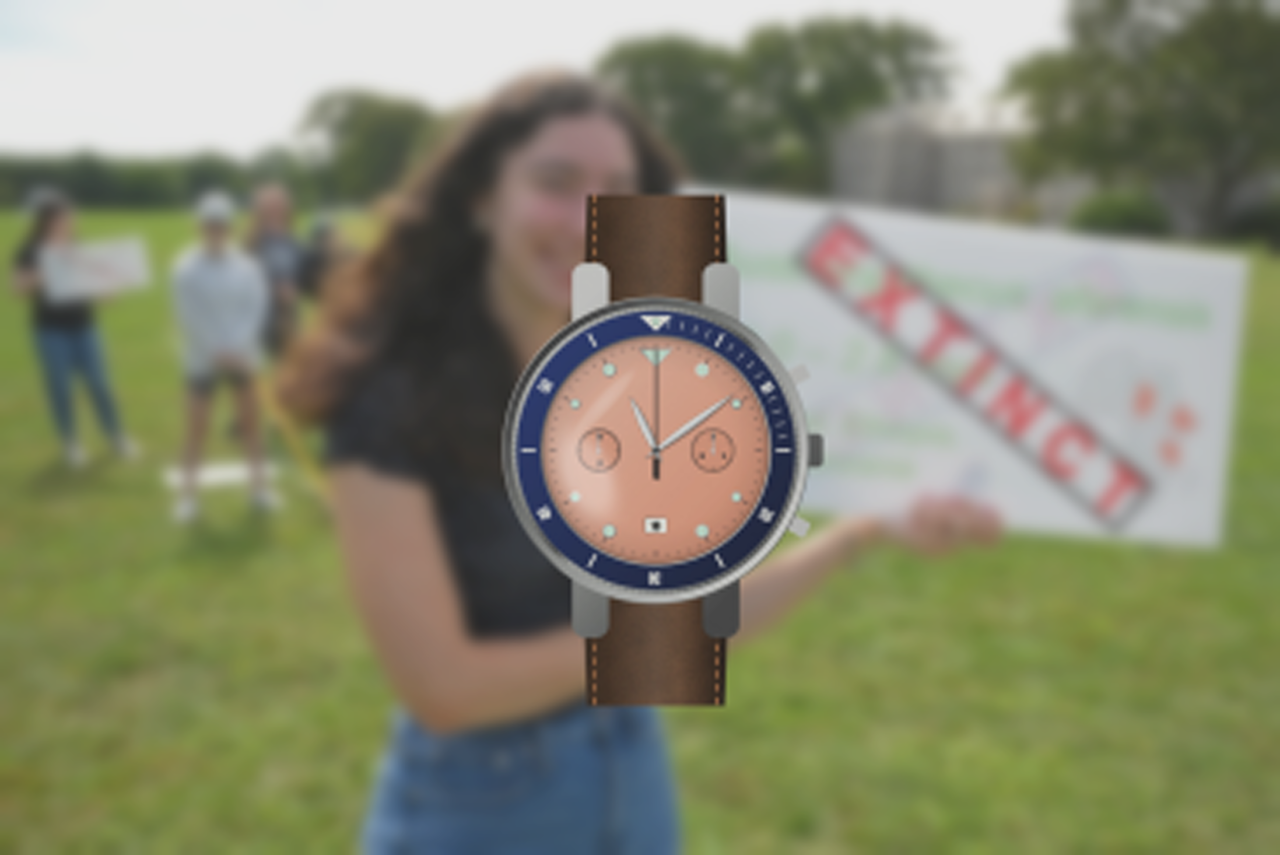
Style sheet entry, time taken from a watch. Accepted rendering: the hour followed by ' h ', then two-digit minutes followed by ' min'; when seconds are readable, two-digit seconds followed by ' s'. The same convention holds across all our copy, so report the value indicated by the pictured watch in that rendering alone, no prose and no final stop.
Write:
11 h 09 min
